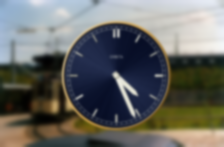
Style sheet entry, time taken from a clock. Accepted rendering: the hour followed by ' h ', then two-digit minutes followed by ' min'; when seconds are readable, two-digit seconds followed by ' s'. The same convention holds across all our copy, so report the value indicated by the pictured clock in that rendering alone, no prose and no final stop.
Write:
4 h 26 min
